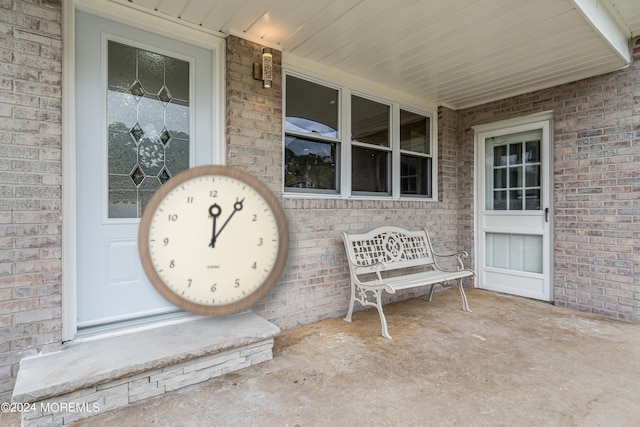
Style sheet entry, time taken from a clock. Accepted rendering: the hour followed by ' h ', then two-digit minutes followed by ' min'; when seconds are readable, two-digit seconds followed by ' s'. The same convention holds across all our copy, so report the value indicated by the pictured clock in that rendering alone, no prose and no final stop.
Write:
12 h 06 min
